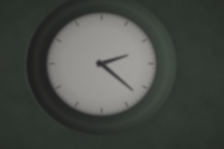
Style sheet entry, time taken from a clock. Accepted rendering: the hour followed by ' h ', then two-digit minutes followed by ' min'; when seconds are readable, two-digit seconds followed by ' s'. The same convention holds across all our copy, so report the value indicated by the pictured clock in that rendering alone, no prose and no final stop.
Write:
2 h 22 min
